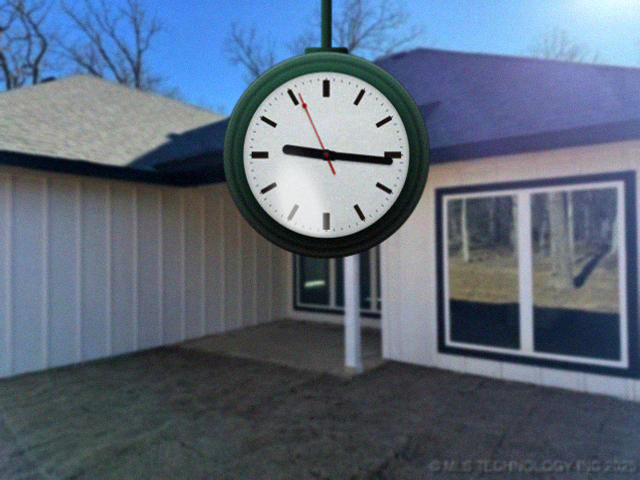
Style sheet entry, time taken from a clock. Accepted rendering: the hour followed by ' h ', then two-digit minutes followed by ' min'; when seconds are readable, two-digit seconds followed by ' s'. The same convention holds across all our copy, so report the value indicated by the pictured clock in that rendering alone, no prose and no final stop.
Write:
9 h 15 min 56 s
